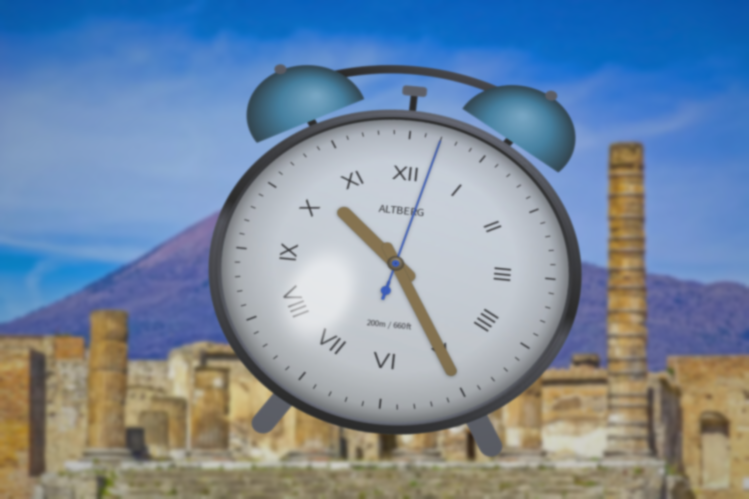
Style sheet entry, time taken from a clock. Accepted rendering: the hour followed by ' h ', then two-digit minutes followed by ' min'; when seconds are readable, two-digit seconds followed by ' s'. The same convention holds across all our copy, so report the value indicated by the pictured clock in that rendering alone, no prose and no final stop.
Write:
10 h 25 min 02 s
